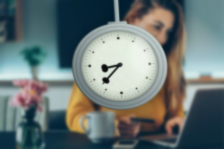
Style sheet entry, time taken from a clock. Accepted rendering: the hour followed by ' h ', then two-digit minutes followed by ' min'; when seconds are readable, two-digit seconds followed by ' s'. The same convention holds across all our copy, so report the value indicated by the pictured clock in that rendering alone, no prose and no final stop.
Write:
8 h 37 min
